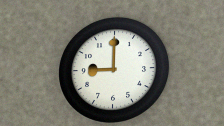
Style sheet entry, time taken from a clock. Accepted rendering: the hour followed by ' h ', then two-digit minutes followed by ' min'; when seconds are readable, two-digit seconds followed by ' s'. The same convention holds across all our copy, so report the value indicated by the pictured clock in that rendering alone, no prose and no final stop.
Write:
9 h 00 min
